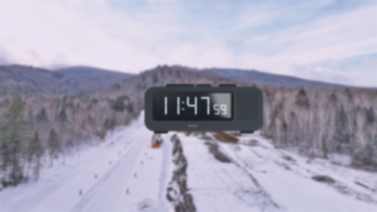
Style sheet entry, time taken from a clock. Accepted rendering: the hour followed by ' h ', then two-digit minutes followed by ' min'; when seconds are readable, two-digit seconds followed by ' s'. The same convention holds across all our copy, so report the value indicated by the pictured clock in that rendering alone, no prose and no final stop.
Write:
11 h 47 min
